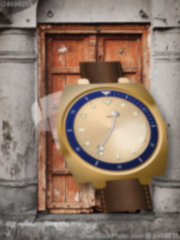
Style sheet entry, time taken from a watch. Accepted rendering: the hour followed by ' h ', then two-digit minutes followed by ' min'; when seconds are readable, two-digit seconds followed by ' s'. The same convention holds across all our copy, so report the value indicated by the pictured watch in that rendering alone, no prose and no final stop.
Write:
12 h 36 min
